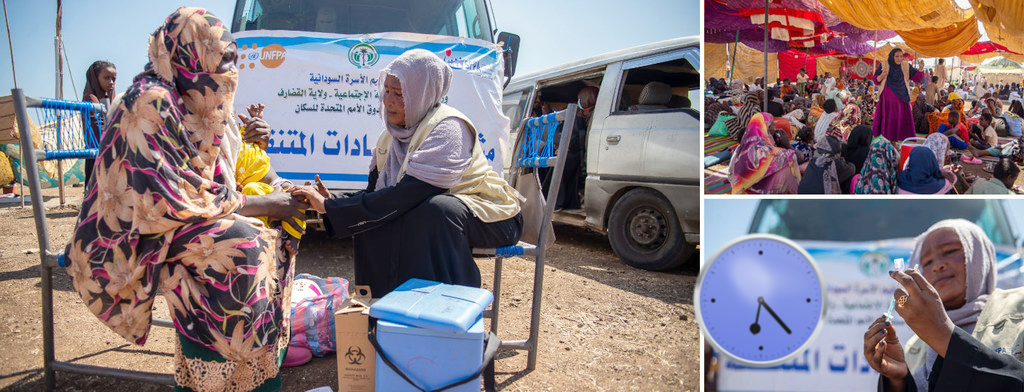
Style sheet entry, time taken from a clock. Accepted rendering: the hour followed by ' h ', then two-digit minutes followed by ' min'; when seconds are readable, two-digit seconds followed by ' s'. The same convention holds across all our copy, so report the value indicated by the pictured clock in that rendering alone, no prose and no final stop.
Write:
6 h 23 min
